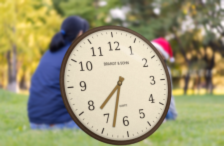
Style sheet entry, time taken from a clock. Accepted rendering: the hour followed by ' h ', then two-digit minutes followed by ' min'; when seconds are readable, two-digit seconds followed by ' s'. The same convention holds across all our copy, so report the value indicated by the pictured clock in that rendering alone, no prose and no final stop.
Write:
7 h 33 min
